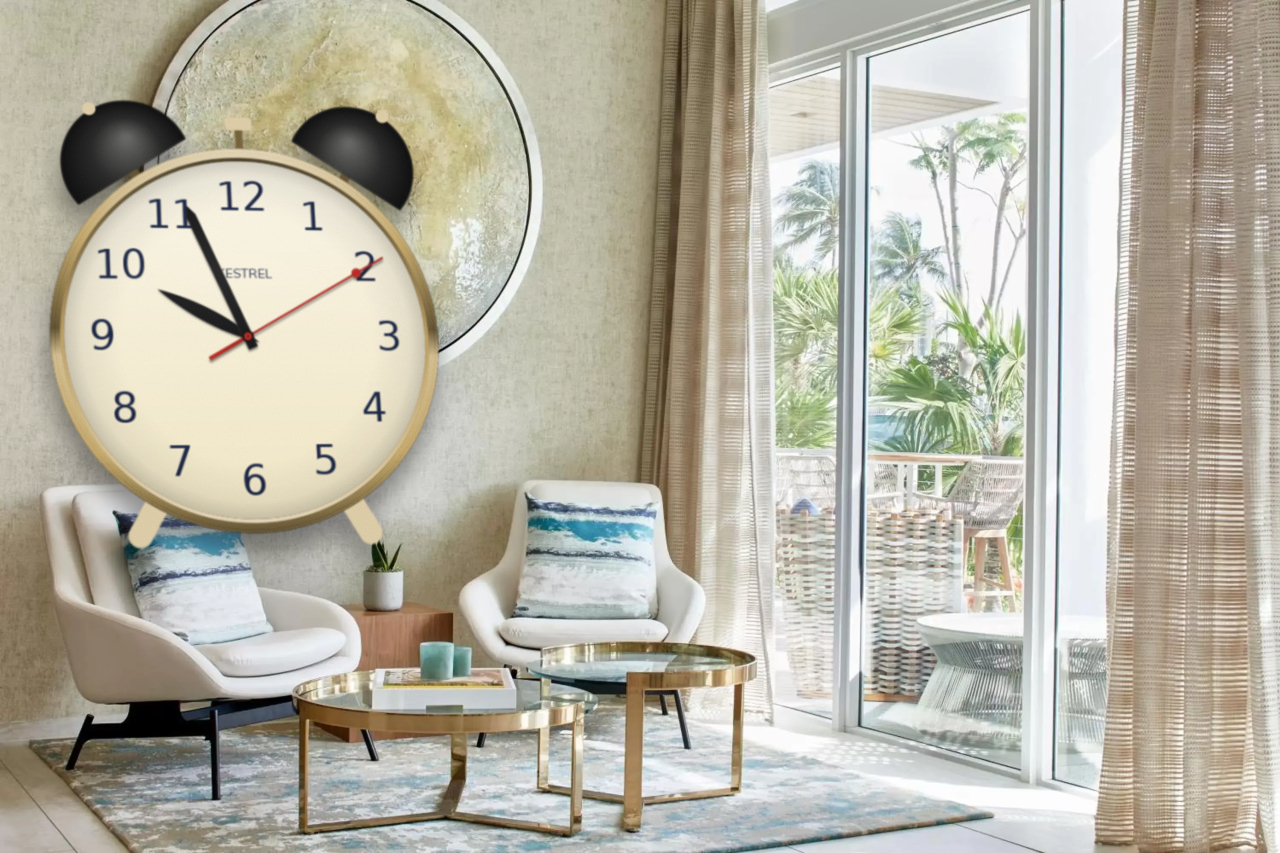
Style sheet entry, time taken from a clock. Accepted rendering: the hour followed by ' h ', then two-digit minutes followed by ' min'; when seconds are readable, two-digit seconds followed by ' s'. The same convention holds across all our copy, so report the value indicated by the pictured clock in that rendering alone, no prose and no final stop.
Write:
9 h 56 min 10 s
